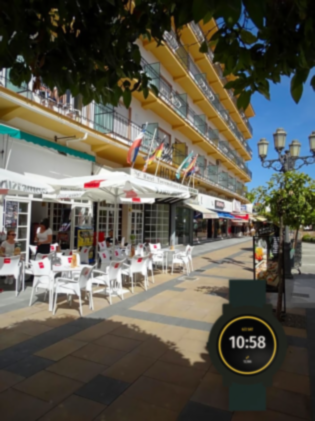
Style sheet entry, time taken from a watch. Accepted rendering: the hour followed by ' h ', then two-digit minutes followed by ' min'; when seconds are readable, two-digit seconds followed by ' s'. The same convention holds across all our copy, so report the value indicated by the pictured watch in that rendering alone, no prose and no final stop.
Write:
10 h 58 min
